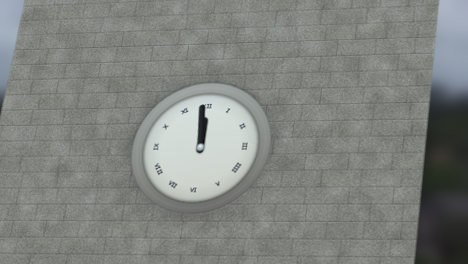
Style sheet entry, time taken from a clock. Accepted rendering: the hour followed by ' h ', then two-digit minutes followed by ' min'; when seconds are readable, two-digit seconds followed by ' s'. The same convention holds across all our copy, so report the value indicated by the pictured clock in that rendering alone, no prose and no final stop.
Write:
11 h 59 min
